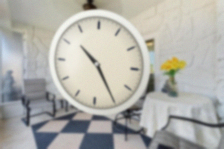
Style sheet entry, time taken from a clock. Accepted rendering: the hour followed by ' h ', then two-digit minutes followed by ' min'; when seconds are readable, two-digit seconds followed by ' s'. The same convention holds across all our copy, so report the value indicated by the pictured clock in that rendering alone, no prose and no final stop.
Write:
10 h 25 min
